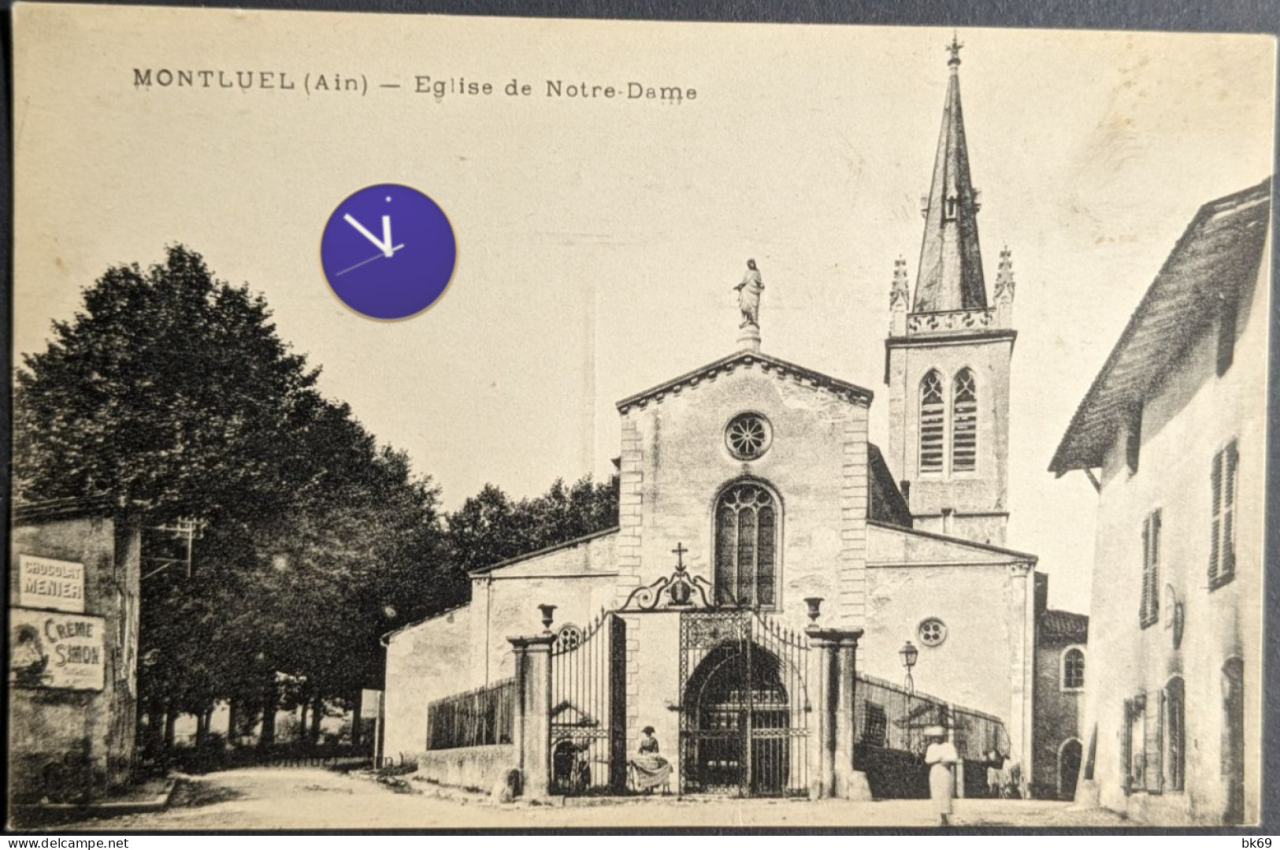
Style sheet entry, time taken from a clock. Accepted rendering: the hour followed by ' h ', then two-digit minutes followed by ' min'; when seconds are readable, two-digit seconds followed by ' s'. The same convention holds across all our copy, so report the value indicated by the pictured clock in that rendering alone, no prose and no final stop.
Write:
11 h 51 min 41 s
